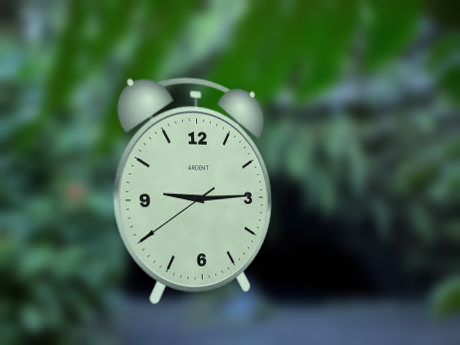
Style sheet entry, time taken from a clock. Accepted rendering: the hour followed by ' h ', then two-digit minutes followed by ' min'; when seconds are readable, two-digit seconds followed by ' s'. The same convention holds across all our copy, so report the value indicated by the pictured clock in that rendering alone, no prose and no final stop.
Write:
9 h 14 min 40 s
